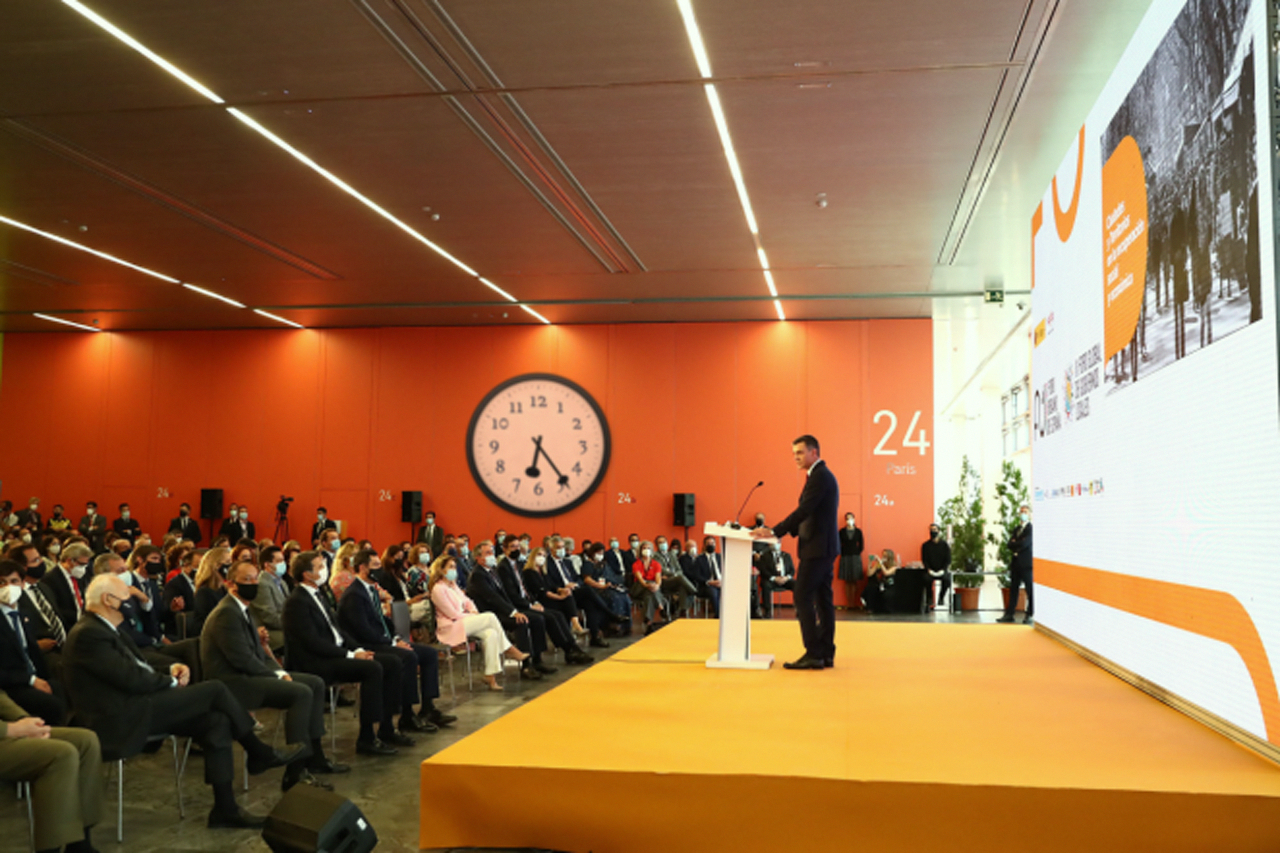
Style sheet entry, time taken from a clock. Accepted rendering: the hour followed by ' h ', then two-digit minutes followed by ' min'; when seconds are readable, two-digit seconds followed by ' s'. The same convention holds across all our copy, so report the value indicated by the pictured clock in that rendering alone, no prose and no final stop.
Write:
6 h 24 min
